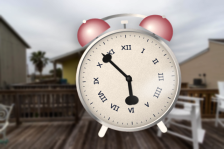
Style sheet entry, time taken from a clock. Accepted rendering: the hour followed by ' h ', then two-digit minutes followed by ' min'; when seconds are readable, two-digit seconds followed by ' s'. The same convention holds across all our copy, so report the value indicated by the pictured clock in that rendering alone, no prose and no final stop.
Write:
5 h 53 min
